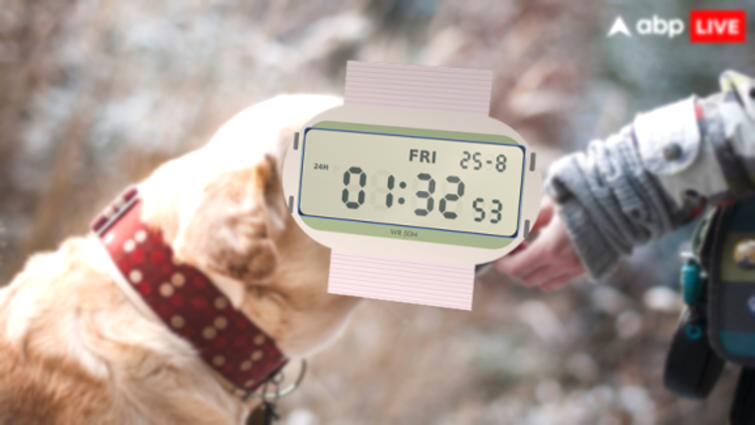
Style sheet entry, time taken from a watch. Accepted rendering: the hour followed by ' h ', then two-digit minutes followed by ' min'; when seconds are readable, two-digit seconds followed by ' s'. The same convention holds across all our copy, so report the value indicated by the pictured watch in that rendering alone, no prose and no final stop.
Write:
1 h 32 min 53 s
